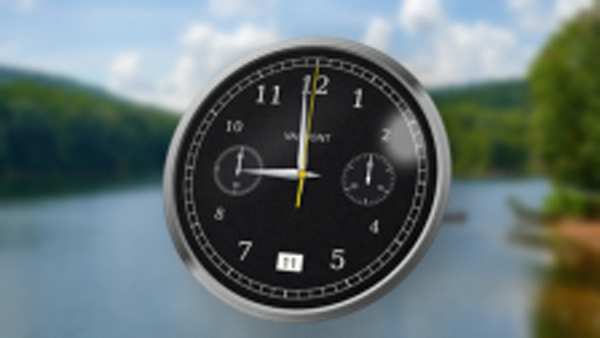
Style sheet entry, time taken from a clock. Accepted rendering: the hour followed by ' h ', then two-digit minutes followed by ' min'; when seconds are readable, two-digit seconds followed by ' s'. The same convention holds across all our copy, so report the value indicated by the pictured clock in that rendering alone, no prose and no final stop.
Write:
8 h 59 min
